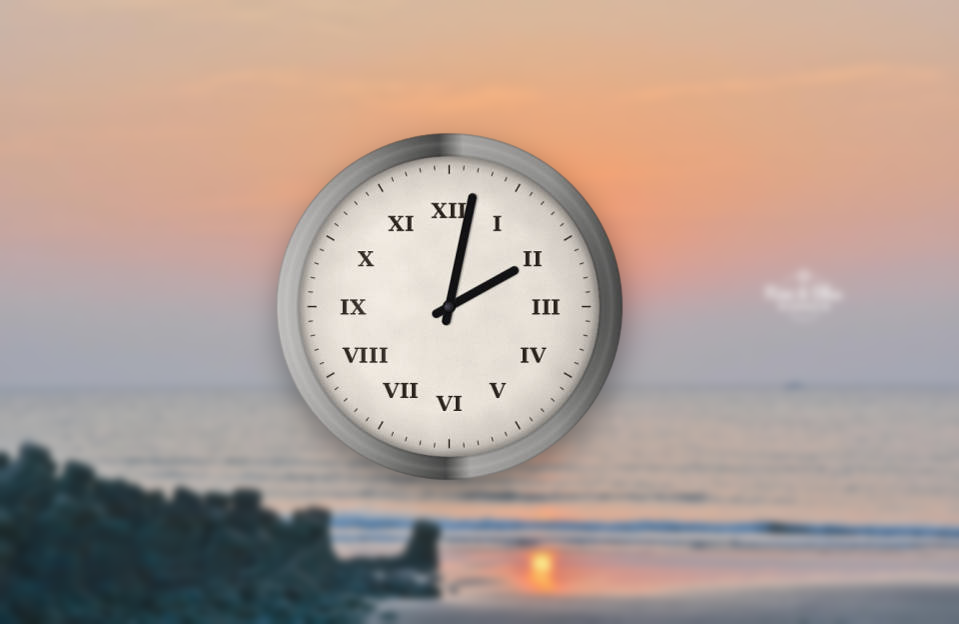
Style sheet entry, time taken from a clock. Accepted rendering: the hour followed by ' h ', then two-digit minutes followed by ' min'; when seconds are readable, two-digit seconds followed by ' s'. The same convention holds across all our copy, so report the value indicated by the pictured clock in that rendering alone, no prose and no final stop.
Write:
2 h 02 min
